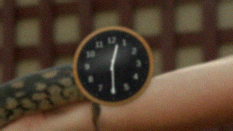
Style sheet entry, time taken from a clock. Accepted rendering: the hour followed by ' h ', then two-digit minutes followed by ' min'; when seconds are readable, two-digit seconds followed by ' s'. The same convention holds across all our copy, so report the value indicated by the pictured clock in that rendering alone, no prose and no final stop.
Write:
12 h 30 min
